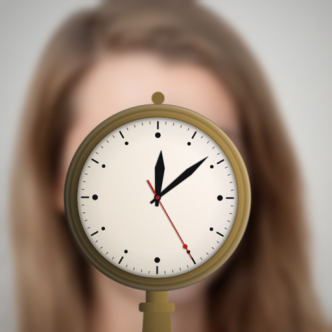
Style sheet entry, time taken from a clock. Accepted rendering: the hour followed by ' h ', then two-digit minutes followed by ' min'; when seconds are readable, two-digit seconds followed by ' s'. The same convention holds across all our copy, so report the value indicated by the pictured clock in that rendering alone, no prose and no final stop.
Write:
12 h 08 min 25 s
